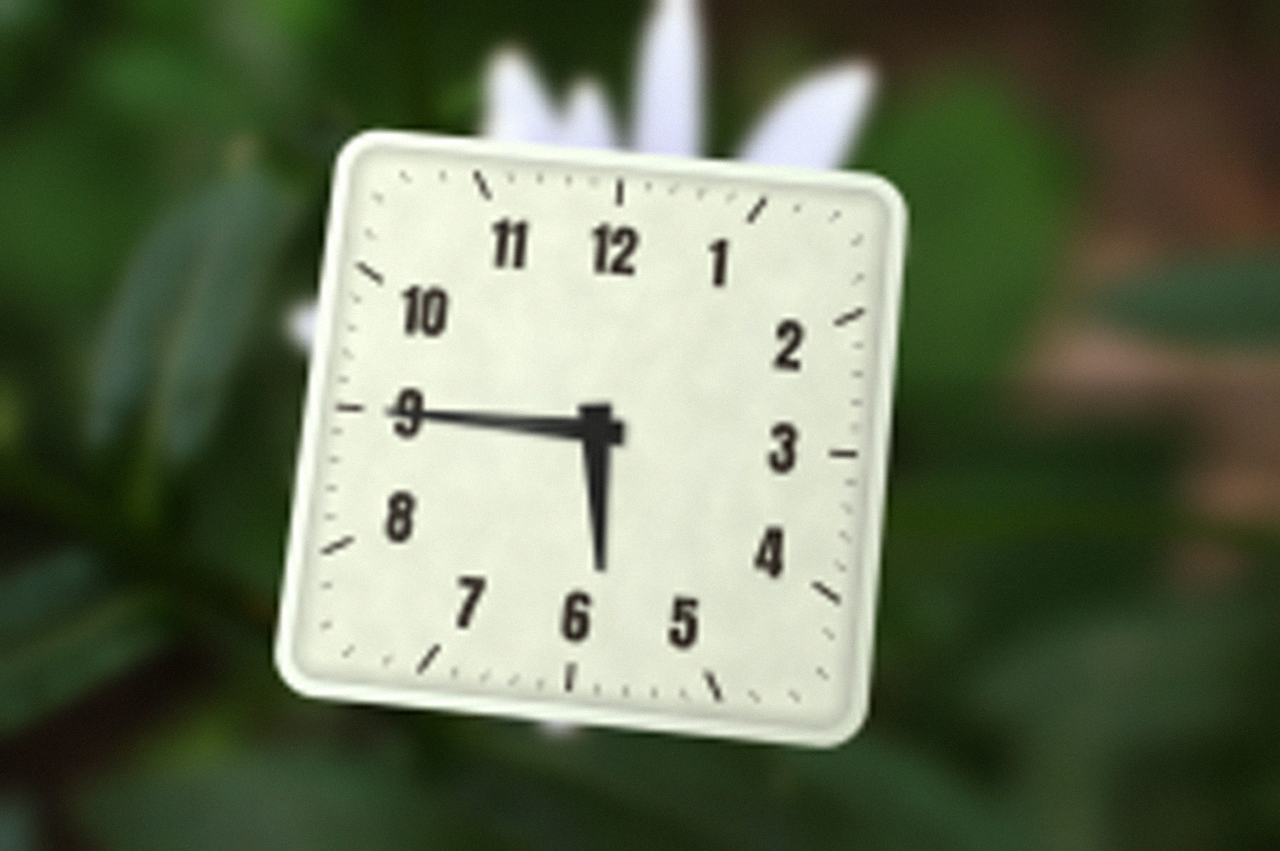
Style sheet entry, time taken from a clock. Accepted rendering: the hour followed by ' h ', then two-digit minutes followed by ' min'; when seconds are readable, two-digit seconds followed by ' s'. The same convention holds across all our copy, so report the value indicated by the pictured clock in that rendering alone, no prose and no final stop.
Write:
5 h 45 min
